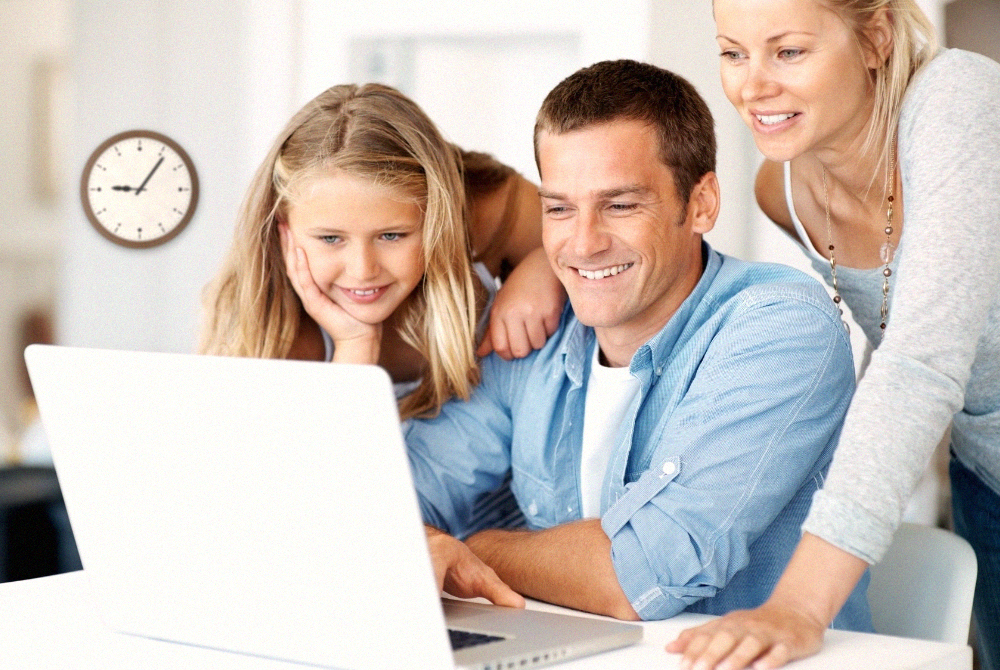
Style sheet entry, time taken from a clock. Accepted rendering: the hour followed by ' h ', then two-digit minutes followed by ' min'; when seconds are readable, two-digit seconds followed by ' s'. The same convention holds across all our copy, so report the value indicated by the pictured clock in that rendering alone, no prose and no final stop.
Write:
9 h 06 min
